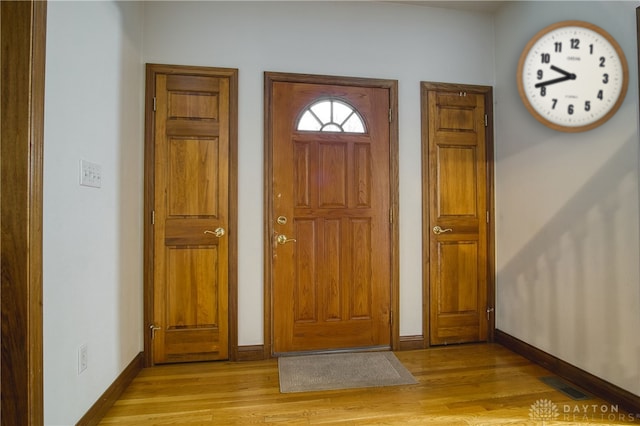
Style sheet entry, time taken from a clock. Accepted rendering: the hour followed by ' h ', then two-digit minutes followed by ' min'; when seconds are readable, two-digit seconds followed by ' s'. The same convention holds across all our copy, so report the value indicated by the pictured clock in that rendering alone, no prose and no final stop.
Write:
9 h 42 min
